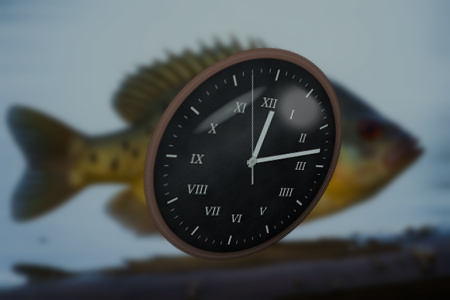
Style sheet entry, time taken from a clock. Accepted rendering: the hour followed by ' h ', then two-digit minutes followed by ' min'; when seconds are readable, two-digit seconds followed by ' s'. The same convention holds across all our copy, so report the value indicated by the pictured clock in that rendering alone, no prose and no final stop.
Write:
12 h 12 min 57 s
